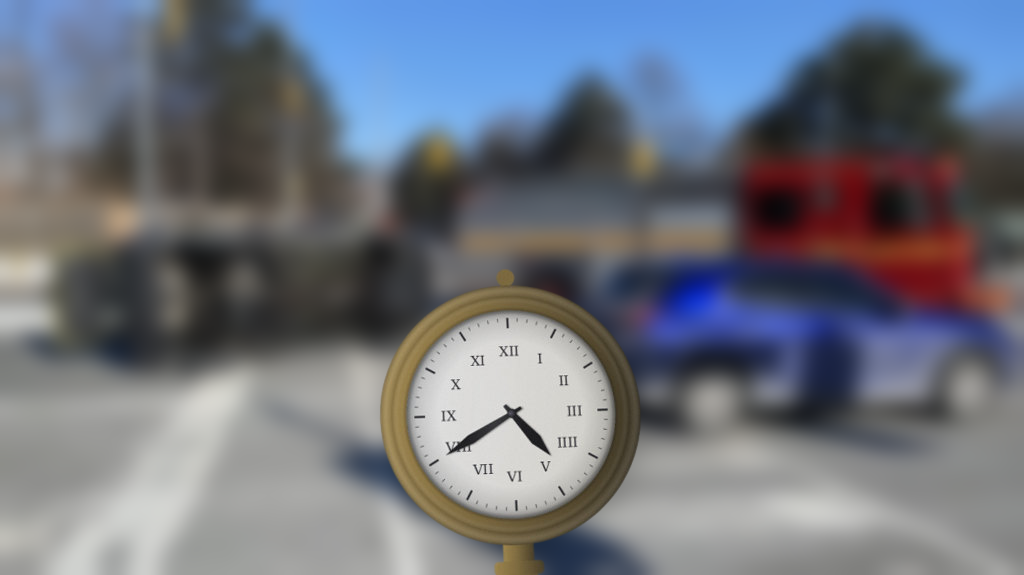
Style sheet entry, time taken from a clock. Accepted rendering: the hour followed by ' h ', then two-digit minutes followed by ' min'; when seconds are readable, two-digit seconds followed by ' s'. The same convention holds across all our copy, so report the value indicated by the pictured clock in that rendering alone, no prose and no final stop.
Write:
4 h 40 min
